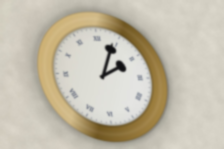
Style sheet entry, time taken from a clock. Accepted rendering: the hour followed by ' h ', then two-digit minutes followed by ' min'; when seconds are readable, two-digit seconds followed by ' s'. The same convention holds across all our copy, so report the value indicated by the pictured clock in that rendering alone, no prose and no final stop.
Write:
2 h 04 min
